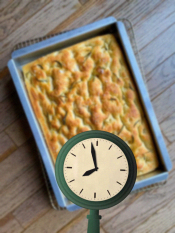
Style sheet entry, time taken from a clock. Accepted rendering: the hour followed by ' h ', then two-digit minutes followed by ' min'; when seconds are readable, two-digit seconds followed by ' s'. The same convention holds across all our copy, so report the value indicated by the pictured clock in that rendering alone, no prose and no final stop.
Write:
7 h 58 min
